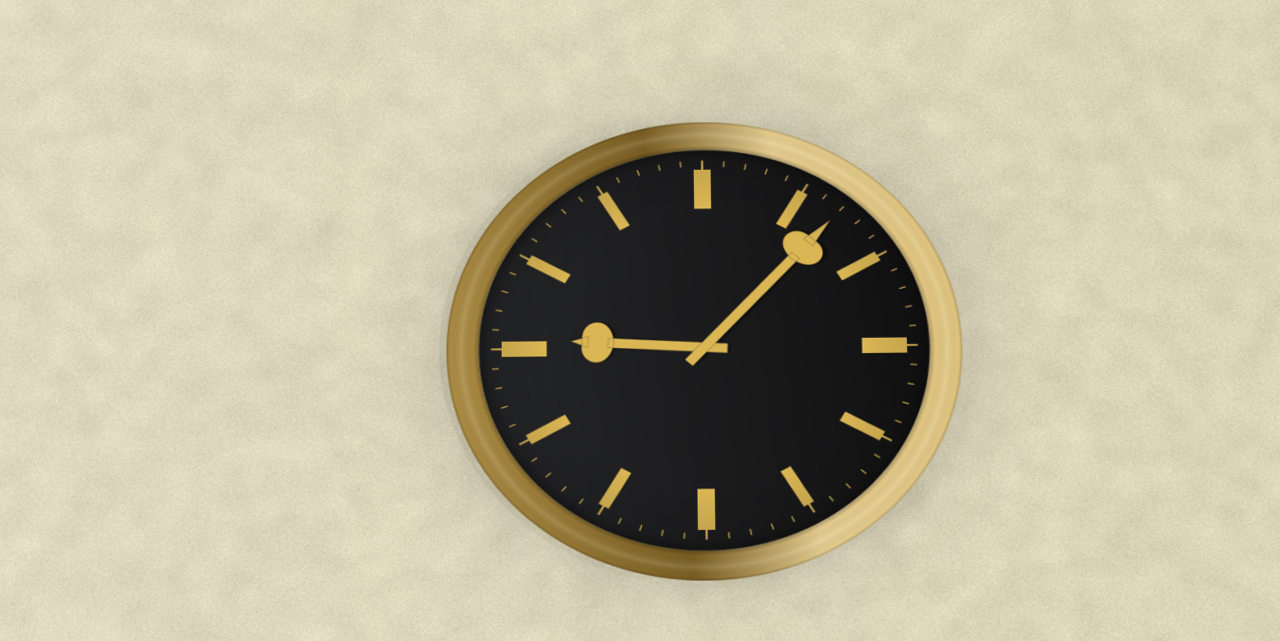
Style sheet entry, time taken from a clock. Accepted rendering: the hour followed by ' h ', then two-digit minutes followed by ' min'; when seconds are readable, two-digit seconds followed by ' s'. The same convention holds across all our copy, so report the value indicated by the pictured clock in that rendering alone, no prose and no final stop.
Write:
9 h 07 min
